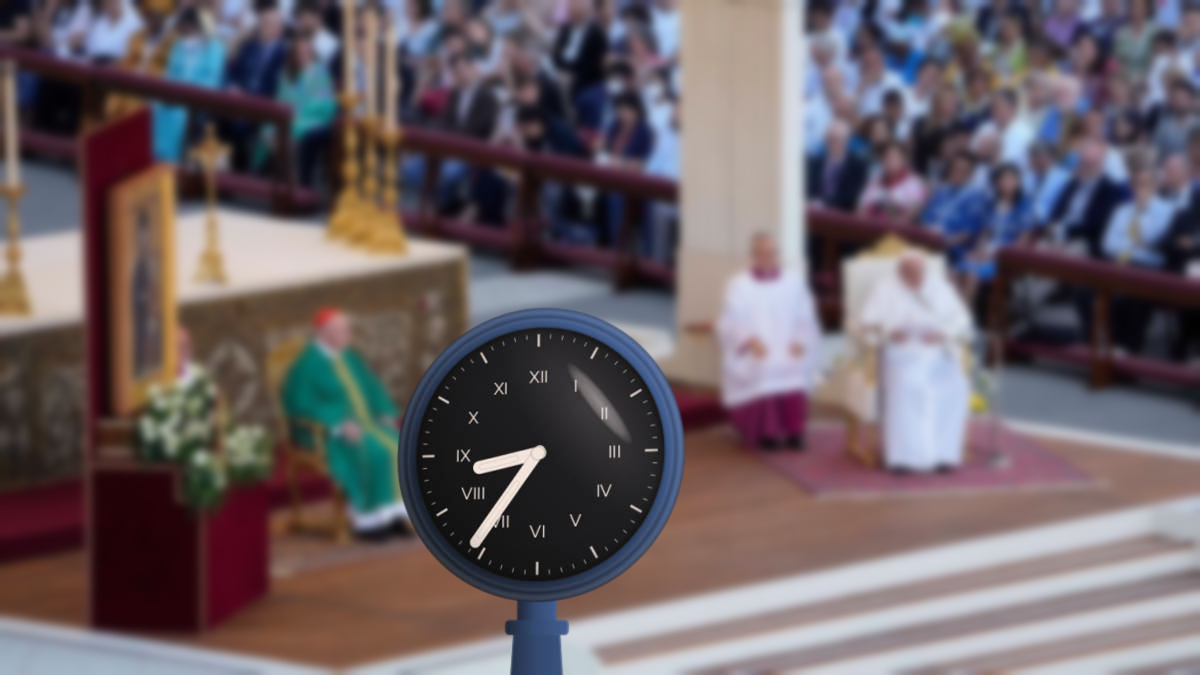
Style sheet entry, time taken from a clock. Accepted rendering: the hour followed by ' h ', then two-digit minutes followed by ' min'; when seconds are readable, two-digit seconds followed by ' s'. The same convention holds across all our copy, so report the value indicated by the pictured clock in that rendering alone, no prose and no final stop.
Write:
8 h 36 min
